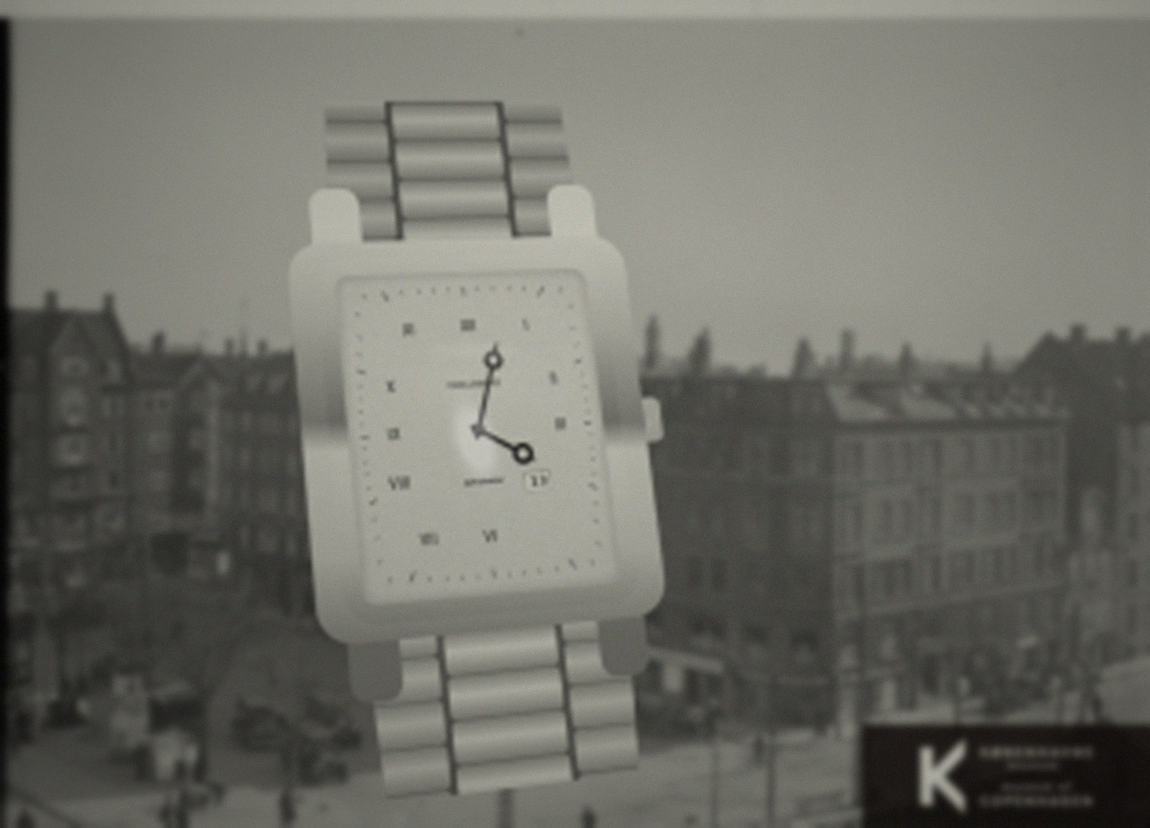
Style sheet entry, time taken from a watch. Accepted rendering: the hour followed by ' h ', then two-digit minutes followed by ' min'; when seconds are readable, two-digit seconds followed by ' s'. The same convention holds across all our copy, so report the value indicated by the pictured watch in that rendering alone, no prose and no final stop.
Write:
4 h 03 min
